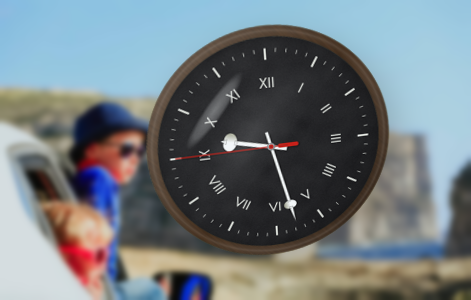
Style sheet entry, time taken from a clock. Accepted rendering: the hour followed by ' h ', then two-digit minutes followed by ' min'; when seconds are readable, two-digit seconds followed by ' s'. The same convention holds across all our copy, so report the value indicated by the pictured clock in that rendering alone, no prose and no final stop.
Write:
9 h 27 min 45 s
